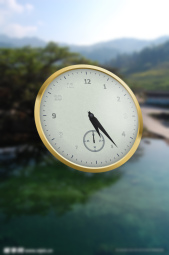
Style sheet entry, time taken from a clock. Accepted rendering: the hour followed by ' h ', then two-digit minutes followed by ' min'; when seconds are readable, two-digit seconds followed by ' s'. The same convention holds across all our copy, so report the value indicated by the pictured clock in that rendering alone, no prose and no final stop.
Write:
5 h 24 min
